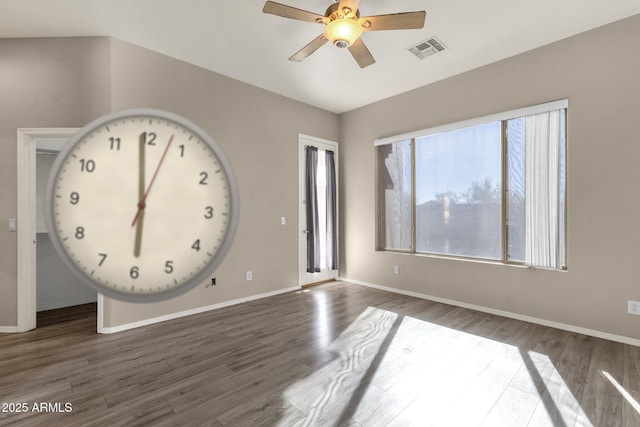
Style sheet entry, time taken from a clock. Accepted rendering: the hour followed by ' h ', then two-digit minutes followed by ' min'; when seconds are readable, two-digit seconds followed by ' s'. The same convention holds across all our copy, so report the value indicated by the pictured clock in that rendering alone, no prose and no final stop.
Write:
5 h 59 min 03 s
